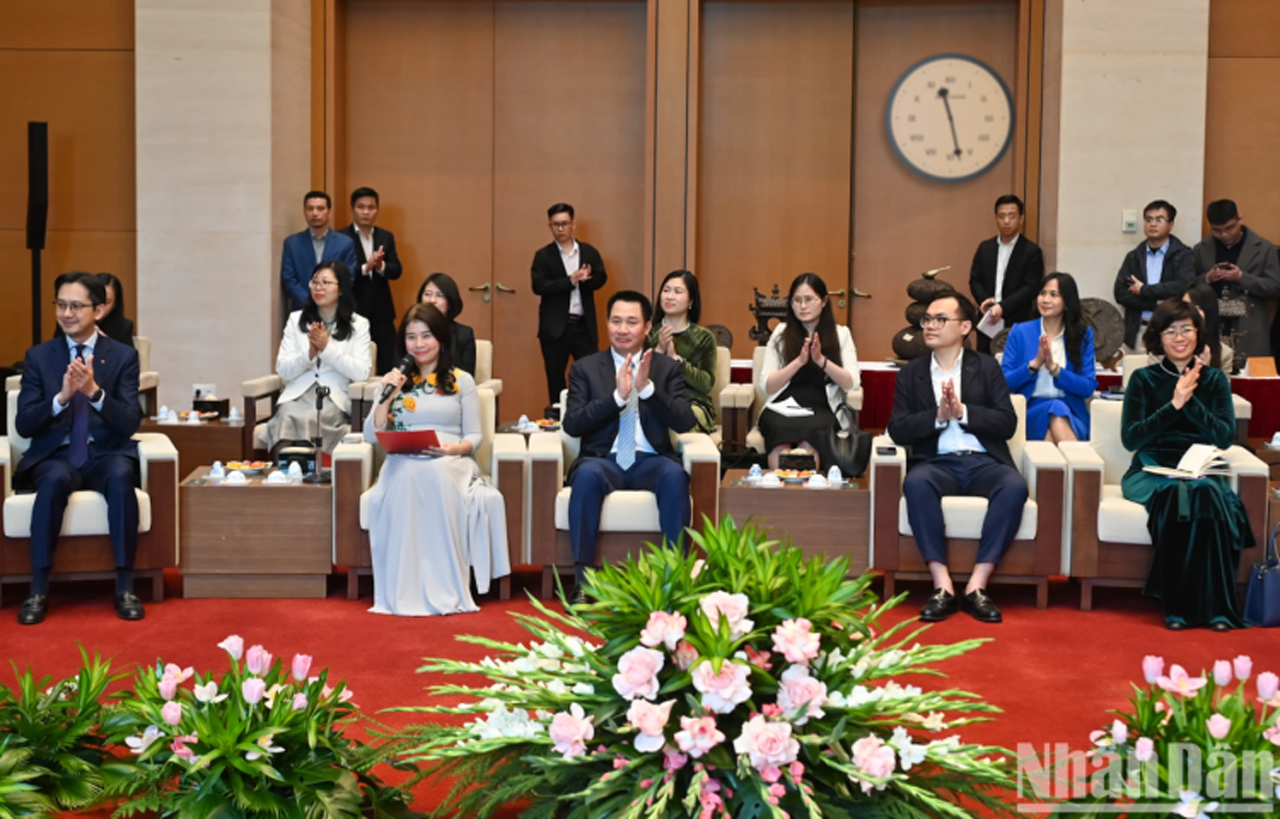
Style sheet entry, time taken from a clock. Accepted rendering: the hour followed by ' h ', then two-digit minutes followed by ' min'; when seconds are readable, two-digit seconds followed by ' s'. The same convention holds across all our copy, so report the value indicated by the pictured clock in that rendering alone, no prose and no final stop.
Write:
11 h 28 min
